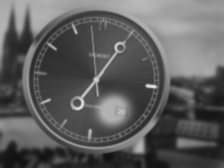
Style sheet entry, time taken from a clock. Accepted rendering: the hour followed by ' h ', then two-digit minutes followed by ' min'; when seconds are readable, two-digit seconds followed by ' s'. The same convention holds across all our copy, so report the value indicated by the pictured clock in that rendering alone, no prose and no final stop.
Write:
7 h 04 min 58 s
